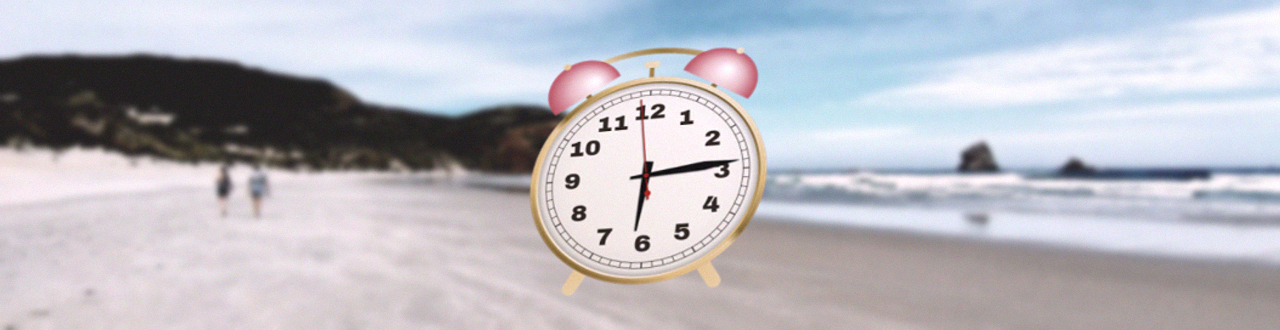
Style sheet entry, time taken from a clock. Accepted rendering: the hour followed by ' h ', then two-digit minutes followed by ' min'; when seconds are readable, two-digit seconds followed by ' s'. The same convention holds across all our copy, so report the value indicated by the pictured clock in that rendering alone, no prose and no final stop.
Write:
6 h 13 min 59 s
